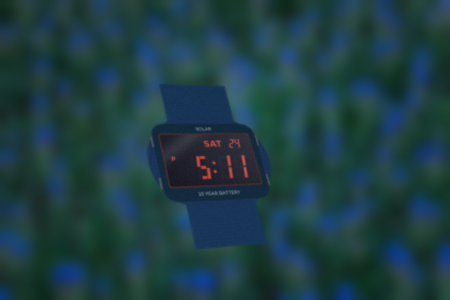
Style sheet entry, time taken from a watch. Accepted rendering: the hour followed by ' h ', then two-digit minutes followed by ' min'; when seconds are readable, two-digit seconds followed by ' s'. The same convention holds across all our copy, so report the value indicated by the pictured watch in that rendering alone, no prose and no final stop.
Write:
5 h 11 min
